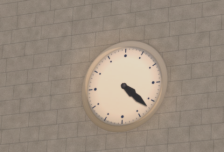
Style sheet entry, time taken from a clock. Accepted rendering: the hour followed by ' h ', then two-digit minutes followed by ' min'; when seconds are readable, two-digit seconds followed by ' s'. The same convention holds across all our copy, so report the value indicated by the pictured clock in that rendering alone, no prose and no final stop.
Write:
4 h 22 min
